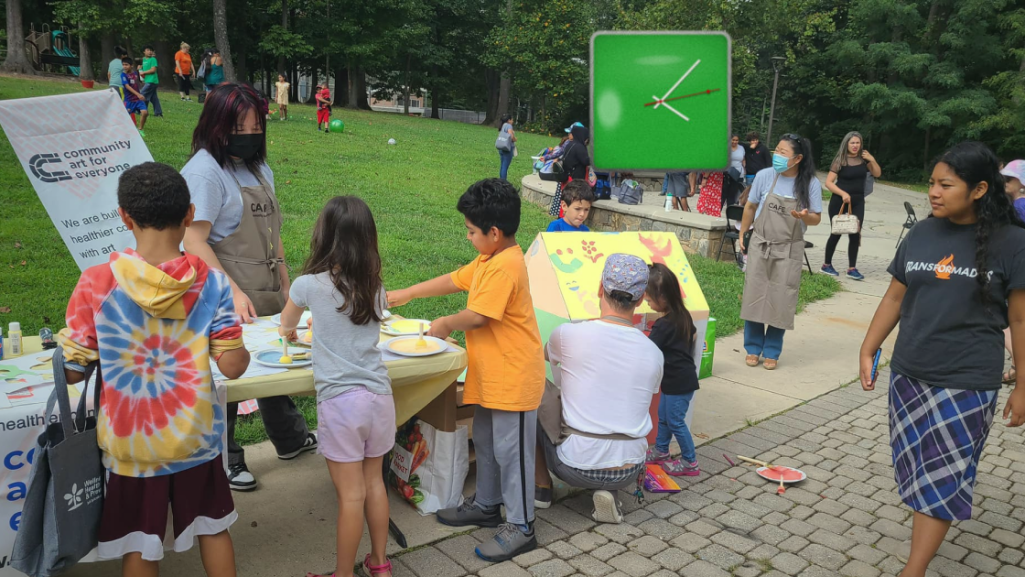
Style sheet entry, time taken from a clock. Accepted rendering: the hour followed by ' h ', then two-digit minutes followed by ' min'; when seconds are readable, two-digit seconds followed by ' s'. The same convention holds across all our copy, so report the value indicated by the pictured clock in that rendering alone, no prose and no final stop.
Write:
4 h 07 min 13 s
